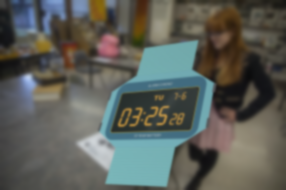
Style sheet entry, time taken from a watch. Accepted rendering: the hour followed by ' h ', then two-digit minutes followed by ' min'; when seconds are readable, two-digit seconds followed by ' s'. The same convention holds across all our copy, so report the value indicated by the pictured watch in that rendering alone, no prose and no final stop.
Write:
3 h 25 min
